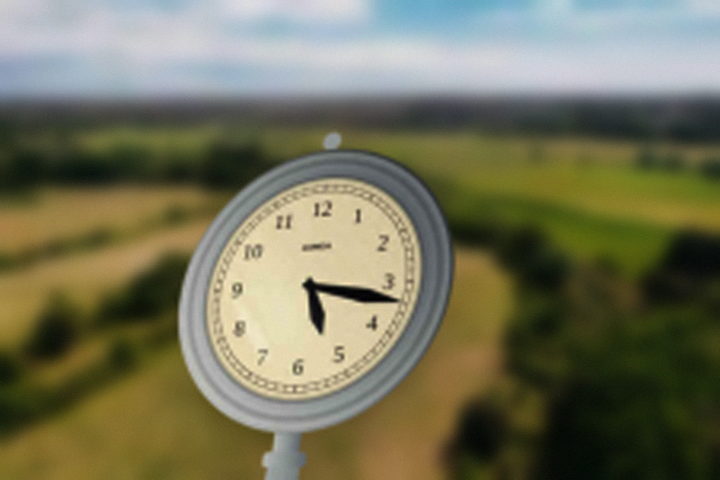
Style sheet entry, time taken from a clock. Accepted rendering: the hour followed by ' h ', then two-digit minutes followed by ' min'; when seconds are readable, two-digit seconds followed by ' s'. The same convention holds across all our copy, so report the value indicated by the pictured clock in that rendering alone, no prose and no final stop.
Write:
5 h 17 min
